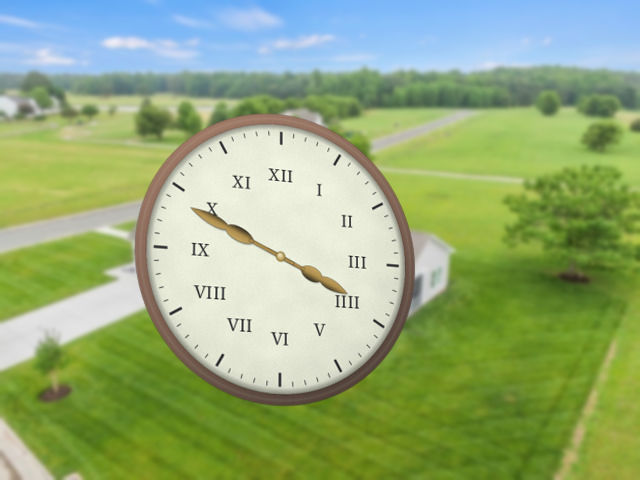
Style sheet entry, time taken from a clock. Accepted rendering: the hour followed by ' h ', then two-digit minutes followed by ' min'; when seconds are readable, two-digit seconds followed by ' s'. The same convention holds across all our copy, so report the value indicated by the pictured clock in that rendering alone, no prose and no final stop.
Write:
3 h 49 min
